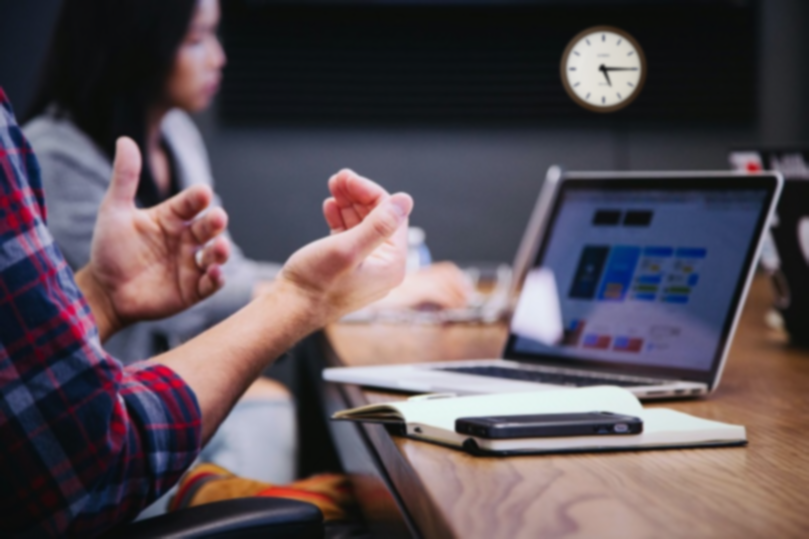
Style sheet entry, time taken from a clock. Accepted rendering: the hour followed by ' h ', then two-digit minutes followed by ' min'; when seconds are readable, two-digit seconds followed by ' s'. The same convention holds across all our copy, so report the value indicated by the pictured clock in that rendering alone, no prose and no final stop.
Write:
5 h 15 min
